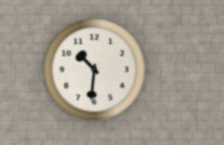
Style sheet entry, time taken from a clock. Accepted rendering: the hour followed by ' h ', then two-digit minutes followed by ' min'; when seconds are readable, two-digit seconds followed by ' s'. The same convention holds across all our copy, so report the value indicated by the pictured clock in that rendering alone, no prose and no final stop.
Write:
10 h 31 min
